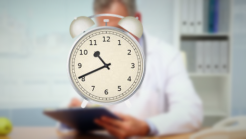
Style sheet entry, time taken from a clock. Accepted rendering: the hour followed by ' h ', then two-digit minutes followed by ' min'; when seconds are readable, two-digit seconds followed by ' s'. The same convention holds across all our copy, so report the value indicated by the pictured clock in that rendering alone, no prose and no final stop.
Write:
10 h 41 min
